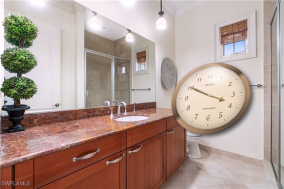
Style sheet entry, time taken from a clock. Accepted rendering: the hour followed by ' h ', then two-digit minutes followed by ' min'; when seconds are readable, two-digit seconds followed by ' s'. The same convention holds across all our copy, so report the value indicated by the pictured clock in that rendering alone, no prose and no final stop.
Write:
3 h 50 min
